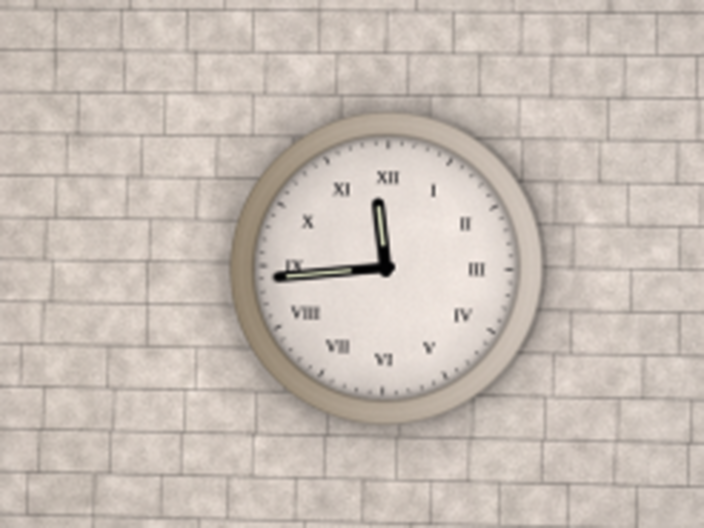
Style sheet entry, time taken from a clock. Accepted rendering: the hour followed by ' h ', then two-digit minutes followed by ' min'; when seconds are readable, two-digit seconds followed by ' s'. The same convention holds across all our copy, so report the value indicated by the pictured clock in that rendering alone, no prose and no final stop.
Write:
11 h 44 min
